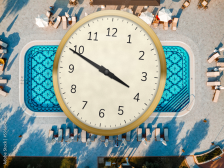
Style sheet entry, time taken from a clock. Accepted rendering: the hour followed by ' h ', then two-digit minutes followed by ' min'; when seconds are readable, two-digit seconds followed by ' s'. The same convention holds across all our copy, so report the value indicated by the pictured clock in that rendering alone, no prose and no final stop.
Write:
3 h 49 min
